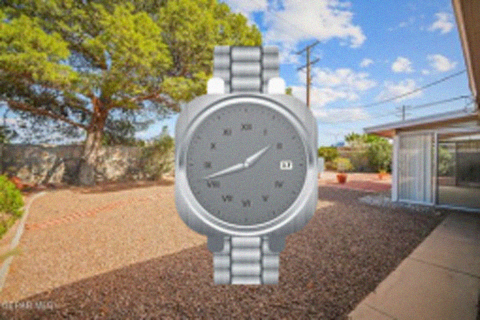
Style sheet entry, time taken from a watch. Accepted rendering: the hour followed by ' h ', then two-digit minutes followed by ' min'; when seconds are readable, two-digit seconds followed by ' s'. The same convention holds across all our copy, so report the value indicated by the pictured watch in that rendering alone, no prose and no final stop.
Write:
1 h 42 min
